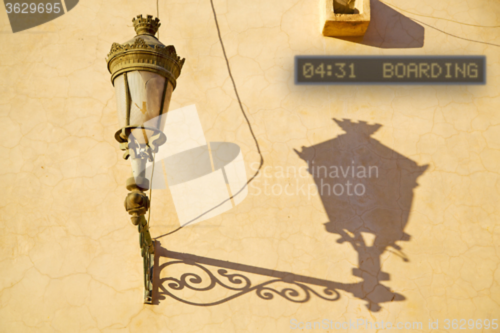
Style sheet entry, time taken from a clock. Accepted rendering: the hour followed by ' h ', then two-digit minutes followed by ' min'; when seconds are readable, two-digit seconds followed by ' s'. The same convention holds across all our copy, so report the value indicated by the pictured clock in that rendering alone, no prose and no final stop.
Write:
4 h 31 min
